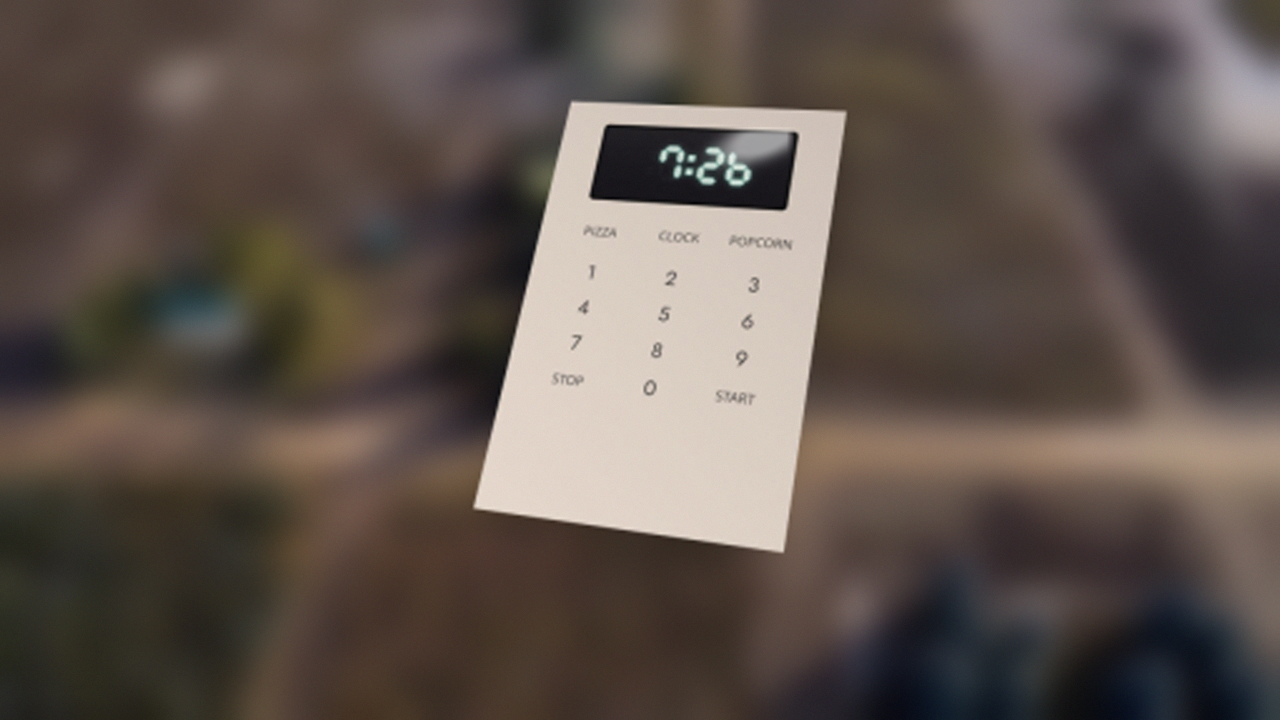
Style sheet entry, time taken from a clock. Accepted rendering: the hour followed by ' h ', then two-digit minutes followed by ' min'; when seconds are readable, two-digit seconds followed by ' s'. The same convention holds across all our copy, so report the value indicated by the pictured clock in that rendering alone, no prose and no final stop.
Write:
7 h 26 min
